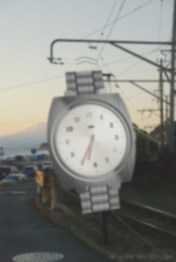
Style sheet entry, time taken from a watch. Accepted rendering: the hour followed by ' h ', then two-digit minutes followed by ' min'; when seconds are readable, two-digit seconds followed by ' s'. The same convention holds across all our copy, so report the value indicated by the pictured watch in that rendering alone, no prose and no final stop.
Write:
6 h 35 min
